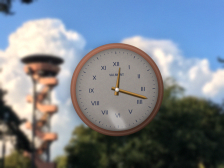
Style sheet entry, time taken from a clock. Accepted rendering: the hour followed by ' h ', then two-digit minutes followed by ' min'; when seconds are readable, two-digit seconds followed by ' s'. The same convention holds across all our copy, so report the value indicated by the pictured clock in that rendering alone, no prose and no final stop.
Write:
12 h 18 min
